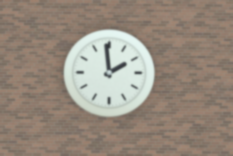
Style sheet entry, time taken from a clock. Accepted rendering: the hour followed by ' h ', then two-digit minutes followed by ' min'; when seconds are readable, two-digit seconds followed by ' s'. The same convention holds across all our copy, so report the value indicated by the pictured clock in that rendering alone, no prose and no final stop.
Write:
1 h 59 min
